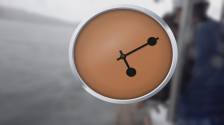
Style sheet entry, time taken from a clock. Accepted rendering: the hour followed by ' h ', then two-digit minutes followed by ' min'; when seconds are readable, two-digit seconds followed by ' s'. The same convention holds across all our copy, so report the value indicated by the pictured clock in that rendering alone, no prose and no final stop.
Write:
5 h 10 min
